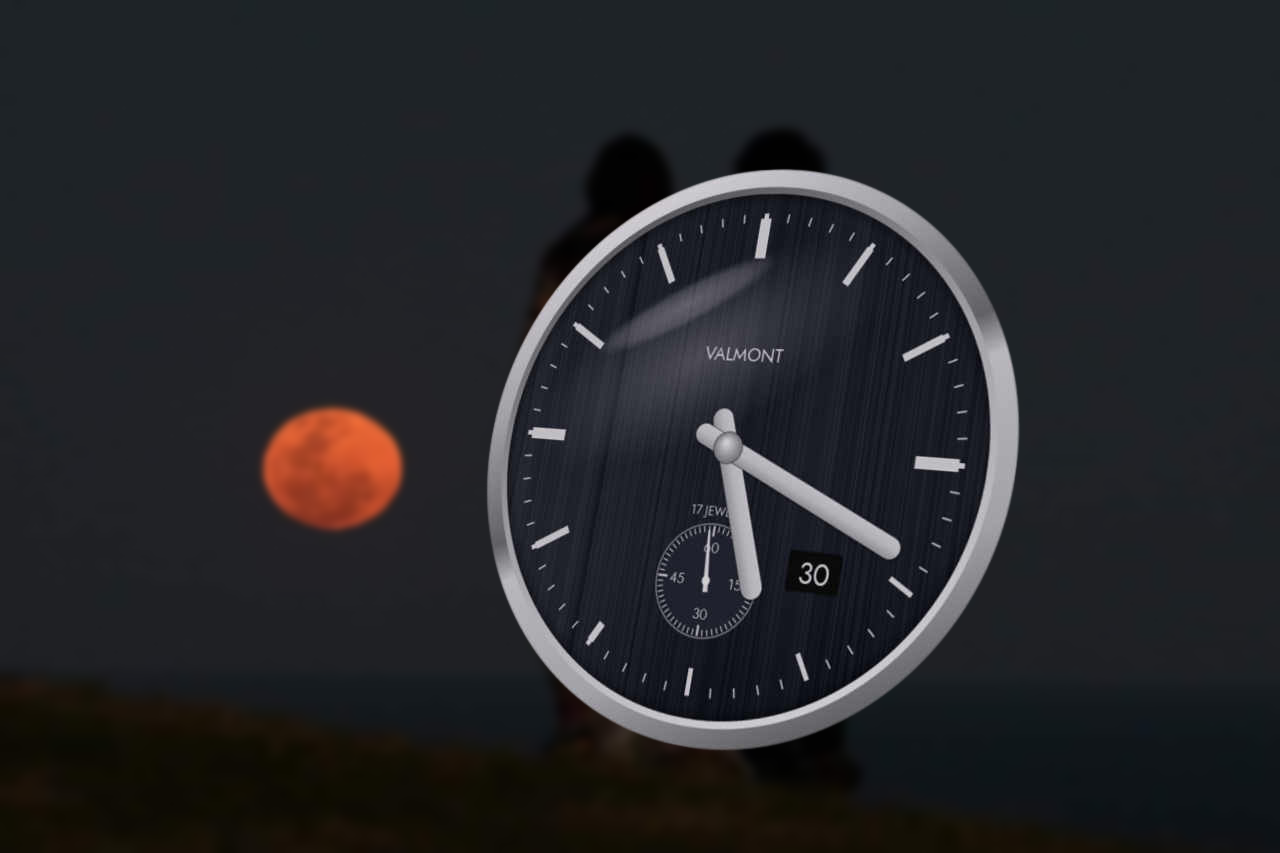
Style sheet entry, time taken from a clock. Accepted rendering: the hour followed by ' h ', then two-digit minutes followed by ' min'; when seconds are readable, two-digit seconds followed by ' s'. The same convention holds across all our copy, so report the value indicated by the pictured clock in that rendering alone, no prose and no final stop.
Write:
5 h 18 min 59 s
